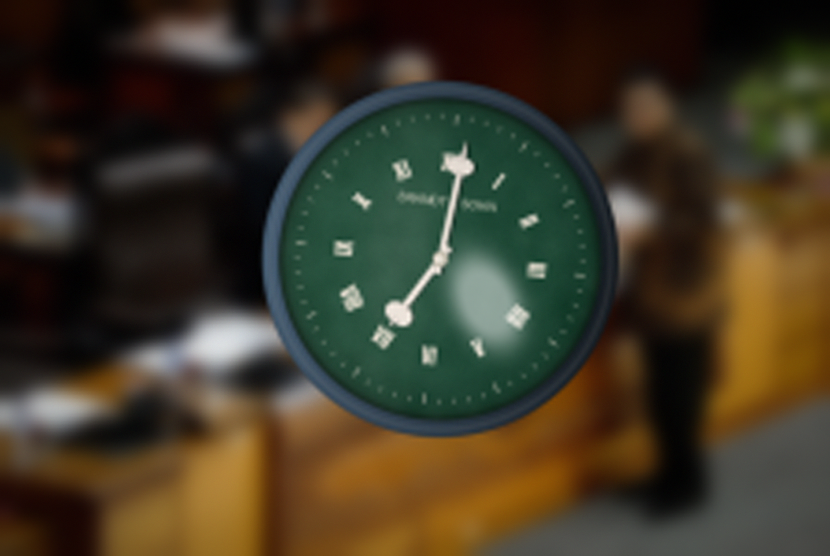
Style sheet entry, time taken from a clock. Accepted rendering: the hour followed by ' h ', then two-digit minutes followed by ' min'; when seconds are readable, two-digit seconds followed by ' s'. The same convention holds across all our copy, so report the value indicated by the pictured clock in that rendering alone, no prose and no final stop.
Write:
7 h 01 min
